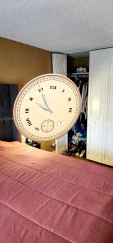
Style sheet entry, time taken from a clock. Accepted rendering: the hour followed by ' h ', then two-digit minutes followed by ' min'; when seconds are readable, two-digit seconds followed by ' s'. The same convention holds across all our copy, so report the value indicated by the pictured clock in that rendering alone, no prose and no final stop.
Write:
9 h 55 min
